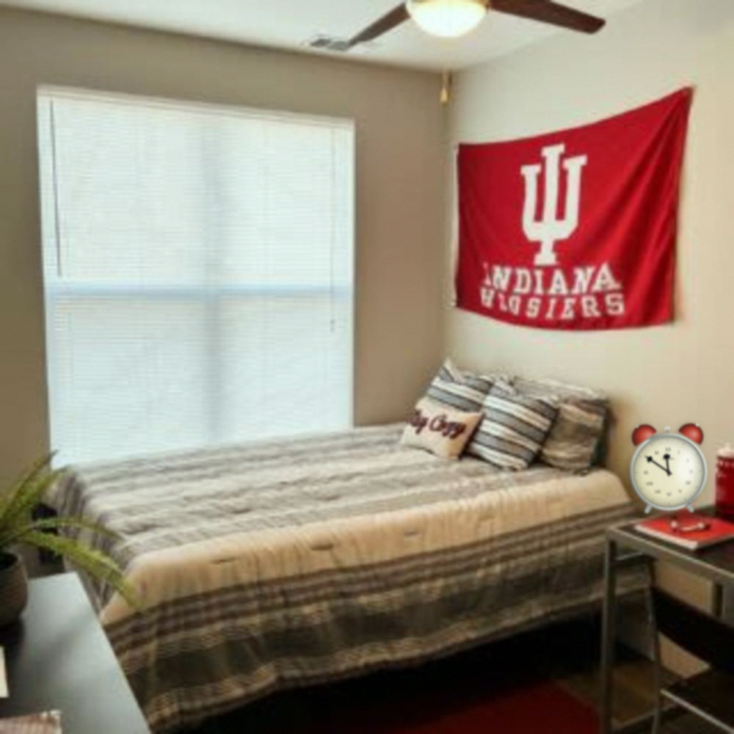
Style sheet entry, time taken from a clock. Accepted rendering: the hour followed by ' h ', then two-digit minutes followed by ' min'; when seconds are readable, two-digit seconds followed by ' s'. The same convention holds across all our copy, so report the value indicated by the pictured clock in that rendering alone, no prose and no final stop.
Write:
11 h 51 min
